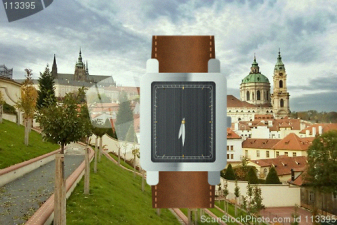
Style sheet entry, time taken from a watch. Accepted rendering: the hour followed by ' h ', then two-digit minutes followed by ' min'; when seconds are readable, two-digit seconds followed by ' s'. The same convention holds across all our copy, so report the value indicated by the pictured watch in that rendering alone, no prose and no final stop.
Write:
6 h 30 min
